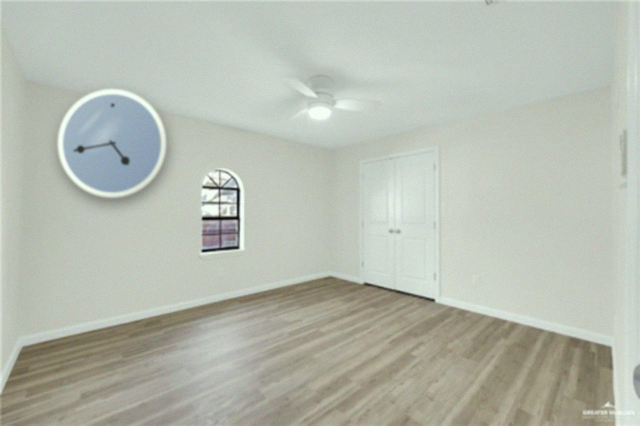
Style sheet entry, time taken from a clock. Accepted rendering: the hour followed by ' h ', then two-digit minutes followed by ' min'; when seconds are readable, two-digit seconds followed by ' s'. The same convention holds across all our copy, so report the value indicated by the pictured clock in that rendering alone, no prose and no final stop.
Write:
4 h 43 min
